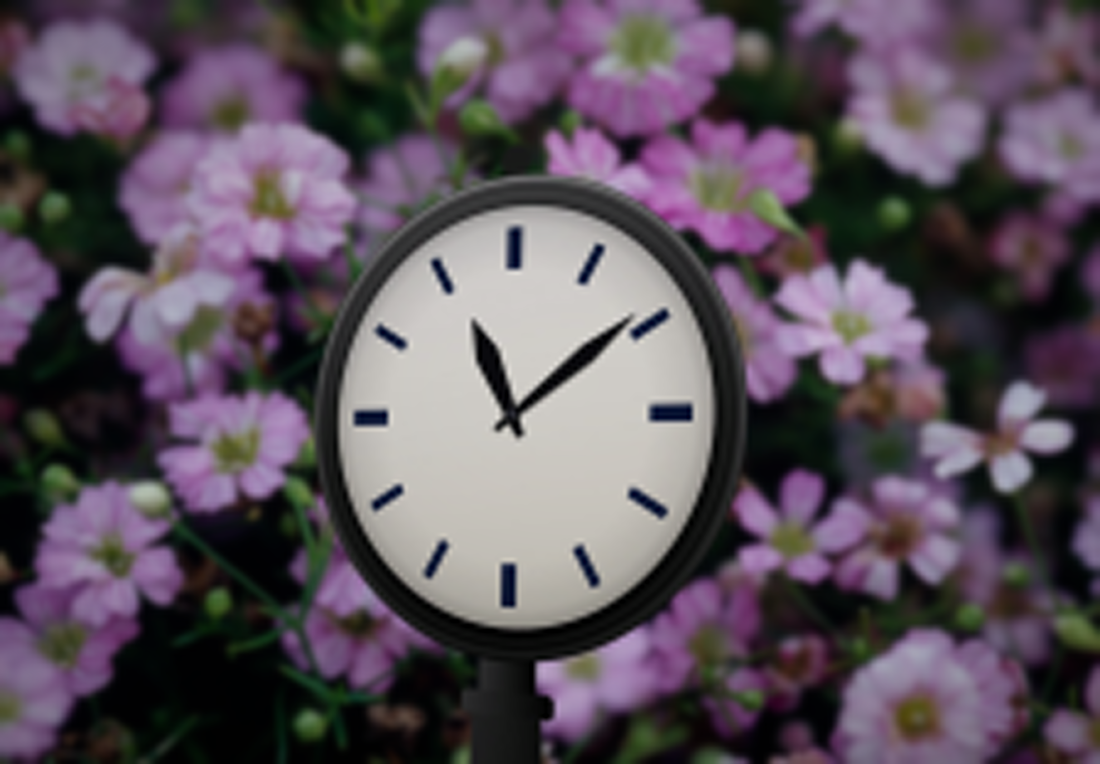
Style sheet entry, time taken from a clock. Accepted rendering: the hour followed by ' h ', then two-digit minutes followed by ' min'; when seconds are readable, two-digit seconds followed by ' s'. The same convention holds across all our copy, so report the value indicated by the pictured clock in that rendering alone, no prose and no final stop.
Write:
11 h 09 min
